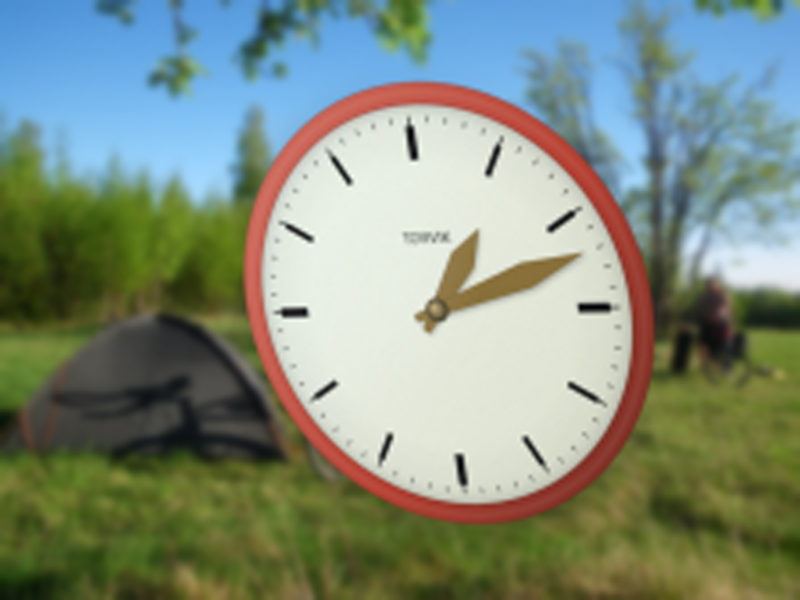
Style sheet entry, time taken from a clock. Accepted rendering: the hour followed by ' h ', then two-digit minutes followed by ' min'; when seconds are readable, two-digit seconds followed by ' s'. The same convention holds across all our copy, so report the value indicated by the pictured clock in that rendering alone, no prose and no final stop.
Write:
1 h 12 min
